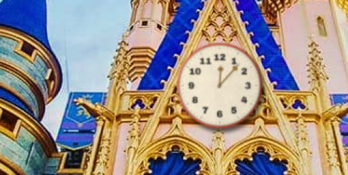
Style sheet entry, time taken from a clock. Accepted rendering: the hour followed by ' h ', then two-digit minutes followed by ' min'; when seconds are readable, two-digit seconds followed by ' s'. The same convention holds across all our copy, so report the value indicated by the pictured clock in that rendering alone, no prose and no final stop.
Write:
12 h 07 min
